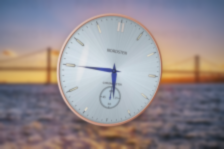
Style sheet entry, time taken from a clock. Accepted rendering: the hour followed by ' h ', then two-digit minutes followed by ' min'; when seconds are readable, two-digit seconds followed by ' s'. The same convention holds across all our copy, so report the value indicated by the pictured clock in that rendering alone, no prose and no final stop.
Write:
5 h 45 min
